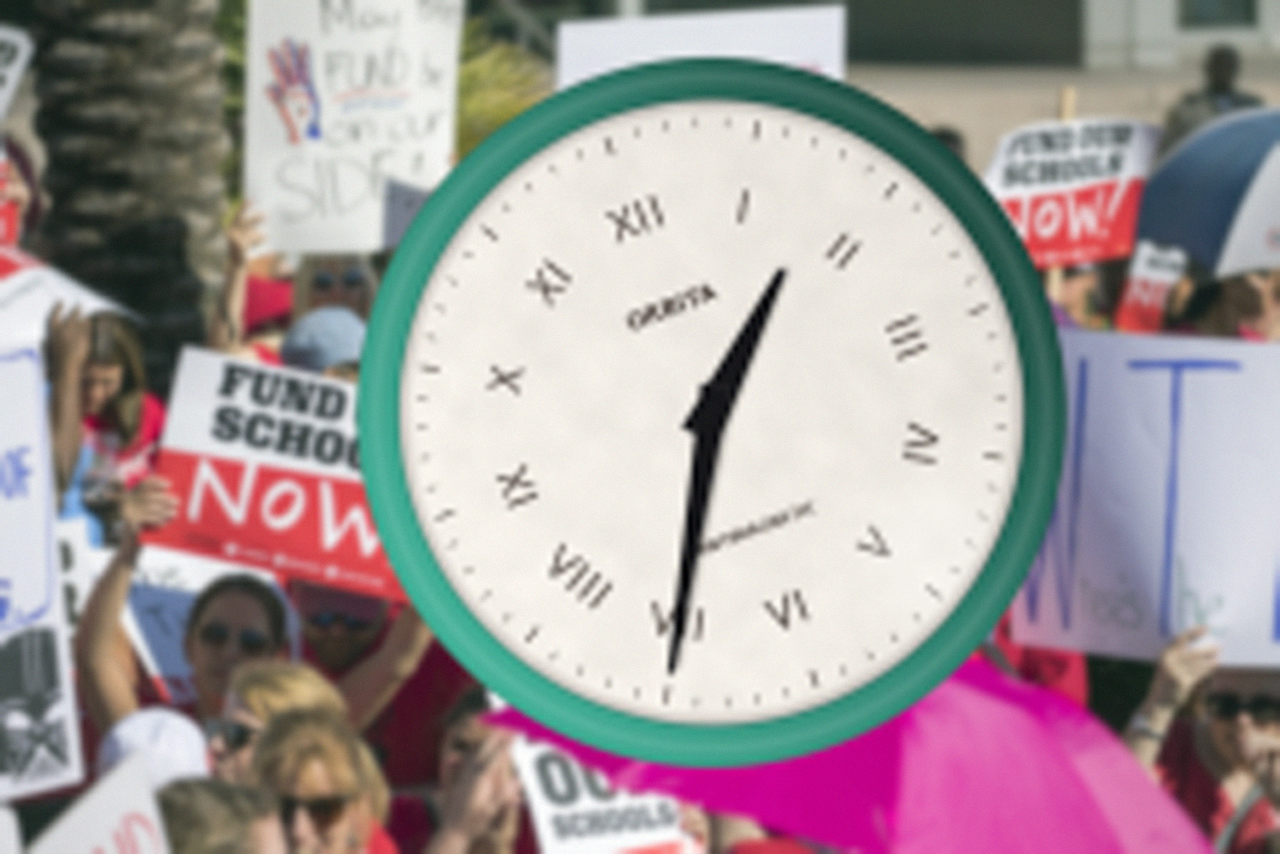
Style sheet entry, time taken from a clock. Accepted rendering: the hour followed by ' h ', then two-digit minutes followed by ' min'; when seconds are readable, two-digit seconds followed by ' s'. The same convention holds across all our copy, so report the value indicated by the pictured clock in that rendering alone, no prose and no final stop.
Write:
1 h 35 min
